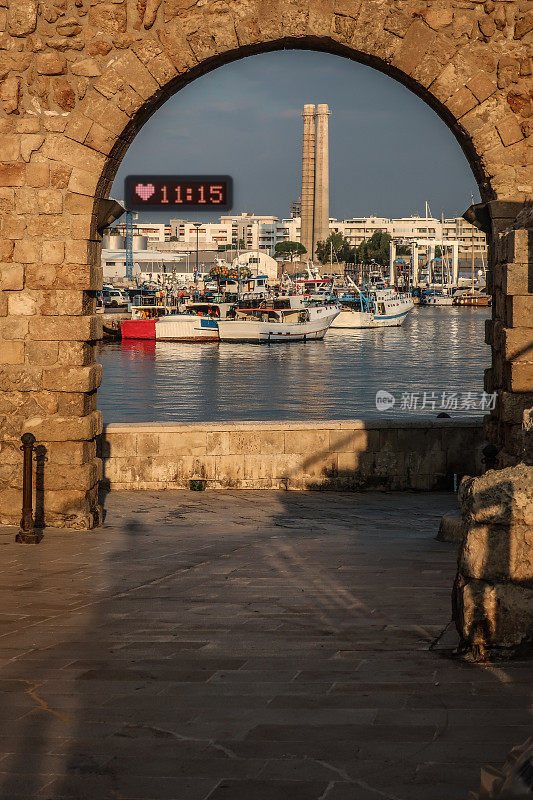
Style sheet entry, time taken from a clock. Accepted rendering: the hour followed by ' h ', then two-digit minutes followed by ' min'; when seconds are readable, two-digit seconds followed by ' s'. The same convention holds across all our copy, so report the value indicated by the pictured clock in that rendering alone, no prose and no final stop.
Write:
11 h 15 min
